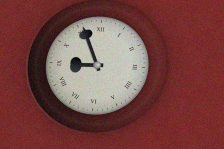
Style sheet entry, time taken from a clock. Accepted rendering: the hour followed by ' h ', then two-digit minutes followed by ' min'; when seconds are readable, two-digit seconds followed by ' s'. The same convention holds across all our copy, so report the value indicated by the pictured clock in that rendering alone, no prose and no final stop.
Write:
8 h 56 min
